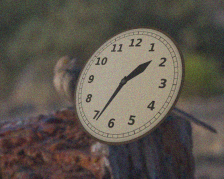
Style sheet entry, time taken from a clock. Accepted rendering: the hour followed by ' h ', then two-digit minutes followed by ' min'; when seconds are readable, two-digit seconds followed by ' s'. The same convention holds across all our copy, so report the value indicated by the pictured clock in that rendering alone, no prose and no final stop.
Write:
1 h 34 min
